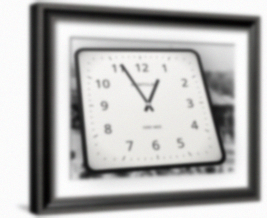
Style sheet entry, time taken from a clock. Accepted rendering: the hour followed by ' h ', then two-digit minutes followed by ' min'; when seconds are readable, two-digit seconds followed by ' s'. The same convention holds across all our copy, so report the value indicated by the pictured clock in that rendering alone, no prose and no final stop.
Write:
12 h 56 min
